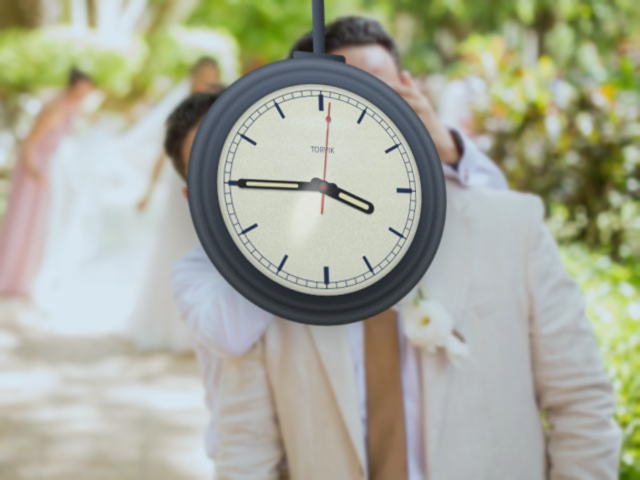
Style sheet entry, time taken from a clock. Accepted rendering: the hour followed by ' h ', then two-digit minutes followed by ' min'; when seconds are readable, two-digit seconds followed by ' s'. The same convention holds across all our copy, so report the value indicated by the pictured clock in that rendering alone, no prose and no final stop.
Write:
3 h 45 min 01 s
